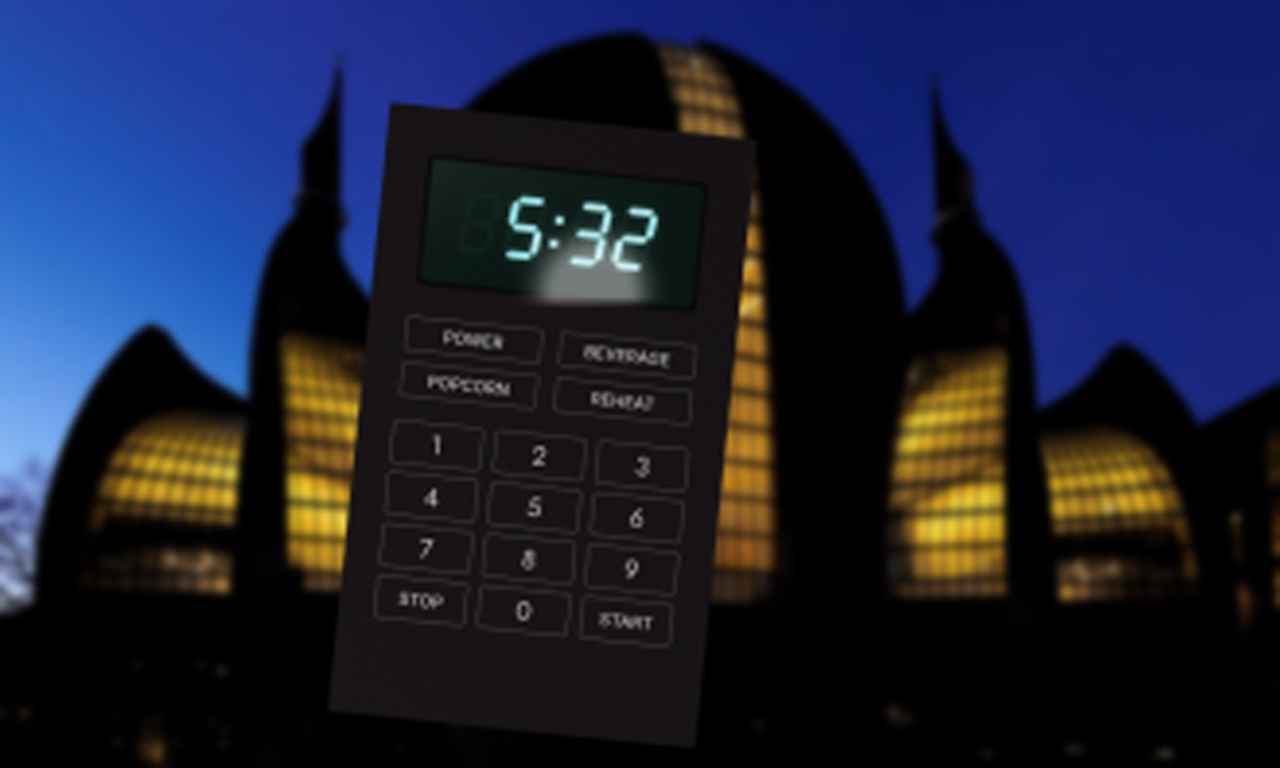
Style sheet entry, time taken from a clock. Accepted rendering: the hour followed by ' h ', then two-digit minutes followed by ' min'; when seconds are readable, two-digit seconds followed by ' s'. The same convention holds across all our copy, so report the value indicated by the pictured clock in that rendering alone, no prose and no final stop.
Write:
5 h 32 min
